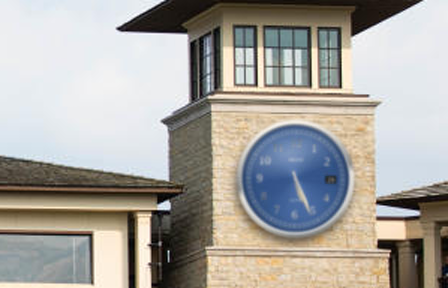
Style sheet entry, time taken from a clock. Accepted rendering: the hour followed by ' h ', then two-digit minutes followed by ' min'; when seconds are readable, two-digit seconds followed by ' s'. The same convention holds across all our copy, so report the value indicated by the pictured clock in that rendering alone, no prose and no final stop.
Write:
5 h 26 min
